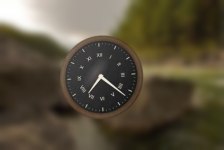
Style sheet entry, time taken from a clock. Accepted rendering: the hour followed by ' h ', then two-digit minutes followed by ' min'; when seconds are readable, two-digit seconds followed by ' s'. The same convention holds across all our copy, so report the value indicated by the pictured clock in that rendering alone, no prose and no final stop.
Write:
7 h 22 min
